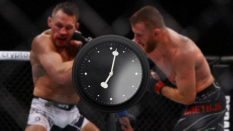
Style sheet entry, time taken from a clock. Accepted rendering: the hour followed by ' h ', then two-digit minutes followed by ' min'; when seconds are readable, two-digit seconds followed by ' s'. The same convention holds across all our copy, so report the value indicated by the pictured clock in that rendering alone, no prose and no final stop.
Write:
7 h 02 min
